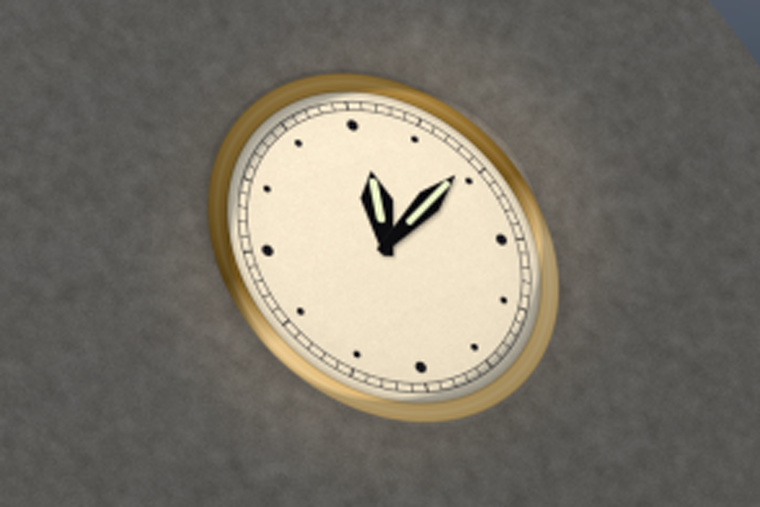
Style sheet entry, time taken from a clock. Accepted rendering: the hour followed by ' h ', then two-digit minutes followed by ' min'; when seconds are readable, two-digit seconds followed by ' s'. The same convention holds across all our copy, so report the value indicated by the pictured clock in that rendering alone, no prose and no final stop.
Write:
12 h 09 min
